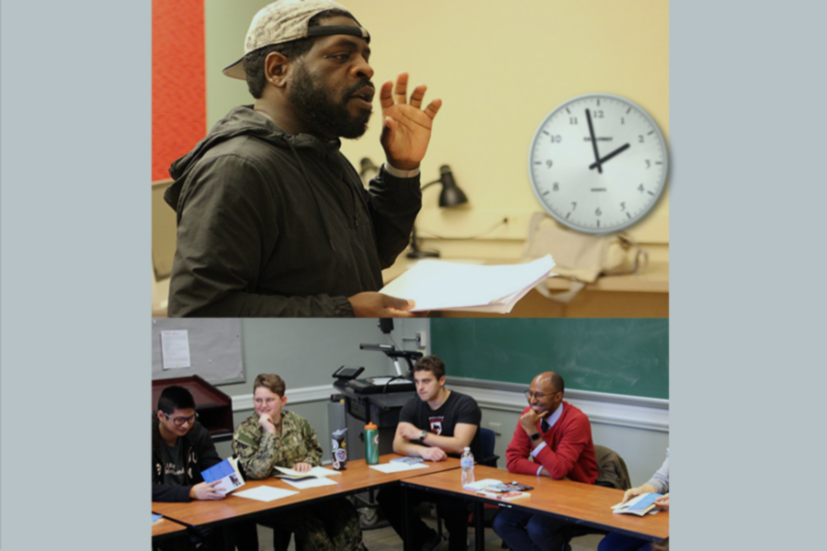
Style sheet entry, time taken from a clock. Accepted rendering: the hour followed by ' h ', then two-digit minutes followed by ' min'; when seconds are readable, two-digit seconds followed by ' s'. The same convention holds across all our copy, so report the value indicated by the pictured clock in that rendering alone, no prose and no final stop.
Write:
1 h 58 min
